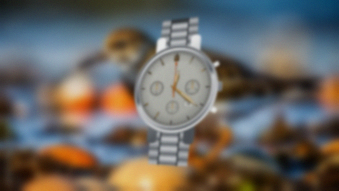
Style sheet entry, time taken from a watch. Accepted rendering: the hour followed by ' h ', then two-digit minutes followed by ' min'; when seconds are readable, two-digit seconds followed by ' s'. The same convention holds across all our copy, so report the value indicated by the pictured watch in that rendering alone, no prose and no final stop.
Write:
12 h 21 min
